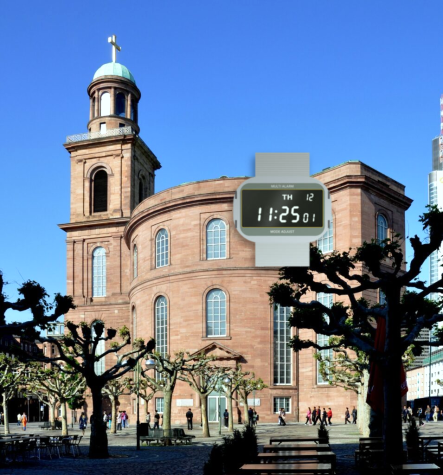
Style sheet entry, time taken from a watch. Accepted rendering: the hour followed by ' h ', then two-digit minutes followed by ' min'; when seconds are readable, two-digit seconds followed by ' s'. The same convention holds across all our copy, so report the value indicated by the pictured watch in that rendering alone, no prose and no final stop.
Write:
11 h 25 min 01 s
